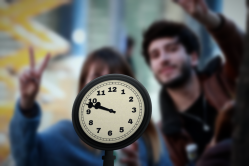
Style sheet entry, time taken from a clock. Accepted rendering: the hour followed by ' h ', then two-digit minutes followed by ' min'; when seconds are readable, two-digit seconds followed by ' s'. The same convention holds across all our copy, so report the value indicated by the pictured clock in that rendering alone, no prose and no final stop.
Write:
9 h 48 min
